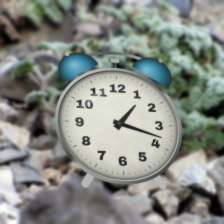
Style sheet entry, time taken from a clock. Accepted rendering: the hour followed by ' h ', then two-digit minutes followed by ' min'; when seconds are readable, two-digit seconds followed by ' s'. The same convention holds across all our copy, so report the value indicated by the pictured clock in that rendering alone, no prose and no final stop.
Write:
1 h 18 min
